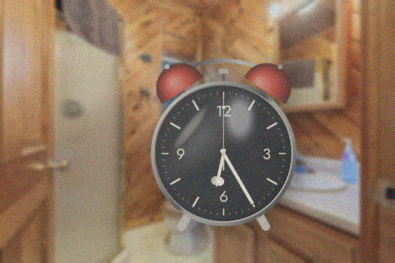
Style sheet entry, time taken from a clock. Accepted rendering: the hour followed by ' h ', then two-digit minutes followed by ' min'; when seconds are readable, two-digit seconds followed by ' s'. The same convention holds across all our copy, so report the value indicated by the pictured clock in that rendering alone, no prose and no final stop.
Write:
6 h 25 min 00 s
